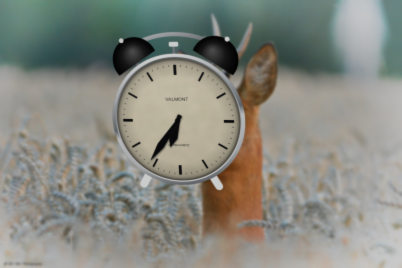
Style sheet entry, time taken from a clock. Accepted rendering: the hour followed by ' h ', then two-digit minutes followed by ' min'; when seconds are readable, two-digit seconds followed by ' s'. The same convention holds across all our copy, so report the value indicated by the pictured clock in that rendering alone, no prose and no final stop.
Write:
6 h 36 min
